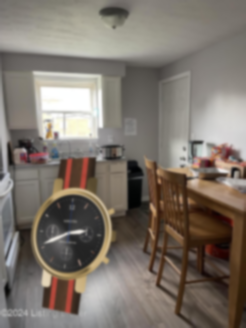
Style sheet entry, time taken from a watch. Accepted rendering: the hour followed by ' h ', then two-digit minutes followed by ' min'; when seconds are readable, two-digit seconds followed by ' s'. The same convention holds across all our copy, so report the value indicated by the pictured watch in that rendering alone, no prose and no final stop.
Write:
2 h 41 min
